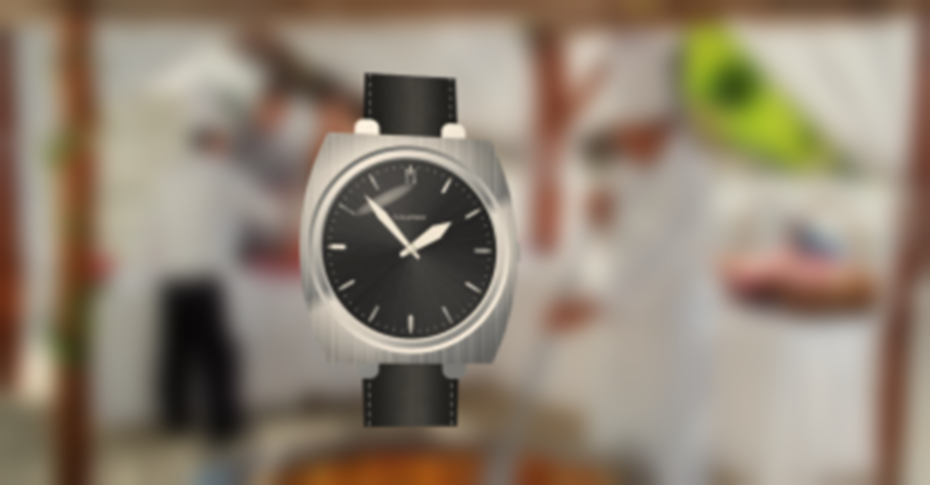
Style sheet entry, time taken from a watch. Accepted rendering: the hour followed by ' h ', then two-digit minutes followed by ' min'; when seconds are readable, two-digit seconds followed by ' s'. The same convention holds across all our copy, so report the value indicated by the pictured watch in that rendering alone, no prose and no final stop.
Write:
1 h 53 min
